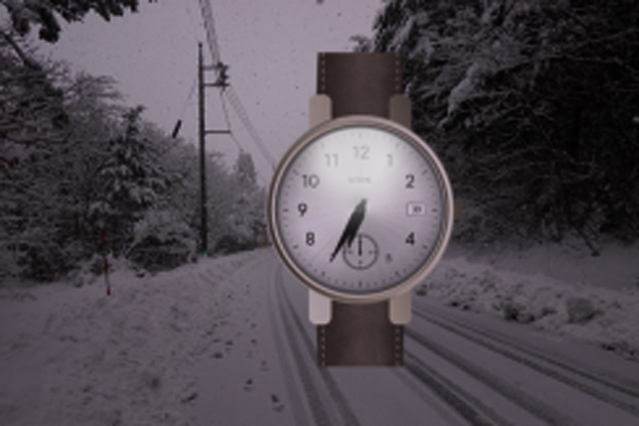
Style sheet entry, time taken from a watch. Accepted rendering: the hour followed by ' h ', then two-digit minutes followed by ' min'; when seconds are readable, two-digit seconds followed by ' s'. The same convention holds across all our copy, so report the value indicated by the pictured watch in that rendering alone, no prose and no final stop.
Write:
6 h 35 min
